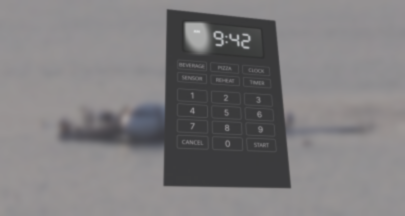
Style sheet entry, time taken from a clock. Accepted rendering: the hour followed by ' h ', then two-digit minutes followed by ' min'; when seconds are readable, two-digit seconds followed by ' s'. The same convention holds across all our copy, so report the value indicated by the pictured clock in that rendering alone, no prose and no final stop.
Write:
9 h 42 min
